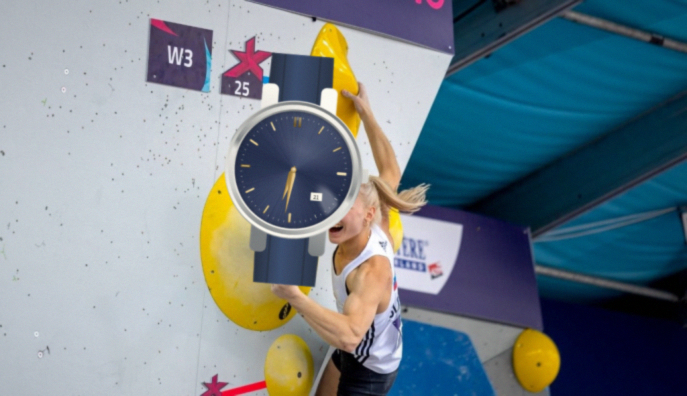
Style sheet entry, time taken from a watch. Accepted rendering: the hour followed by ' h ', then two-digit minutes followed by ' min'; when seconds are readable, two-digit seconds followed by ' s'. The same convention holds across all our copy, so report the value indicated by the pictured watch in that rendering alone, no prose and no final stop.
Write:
6 h 31 min
